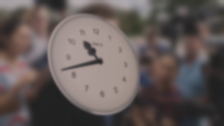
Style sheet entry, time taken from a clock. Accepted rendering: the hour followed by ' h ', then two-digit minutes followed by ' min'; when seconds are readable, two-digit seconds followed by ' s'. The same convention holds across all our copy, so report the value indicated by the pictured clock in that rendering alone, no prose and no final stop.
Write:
10 h 42 min
